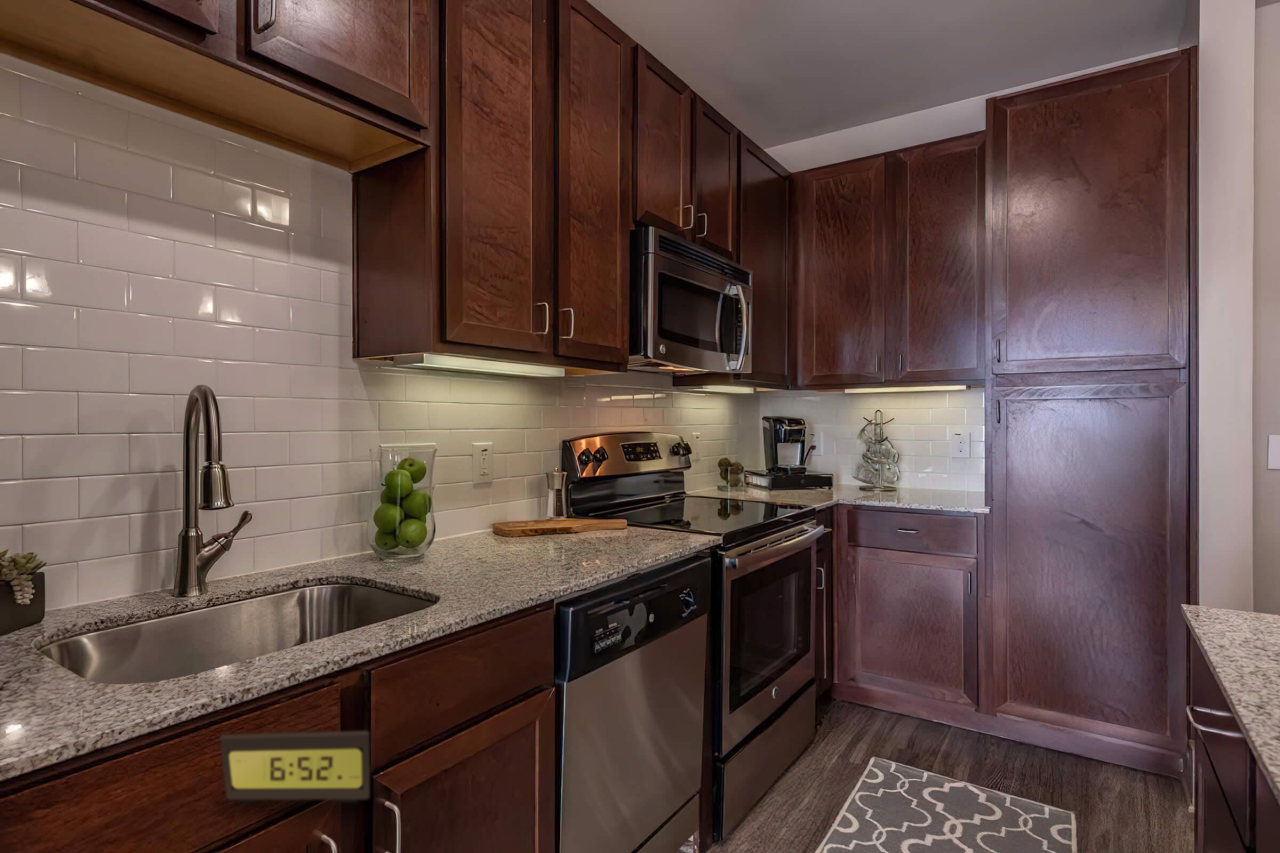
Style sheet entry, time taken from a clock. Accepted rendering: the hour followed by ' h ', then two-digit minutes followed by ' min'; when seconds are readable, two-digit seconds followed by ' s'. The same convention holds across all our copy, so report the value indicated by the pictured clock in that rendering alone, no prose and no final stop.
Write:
6 h 52 min
